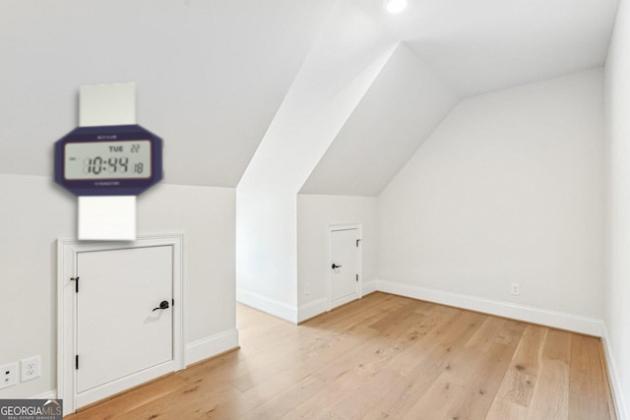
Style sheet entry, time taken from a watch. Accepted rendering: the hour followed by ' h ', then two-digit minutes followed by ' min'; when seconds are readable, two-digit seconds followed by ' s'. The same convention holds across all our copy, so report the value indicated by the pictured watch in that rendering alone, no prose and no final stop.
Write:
10 h 44 min 18 s
